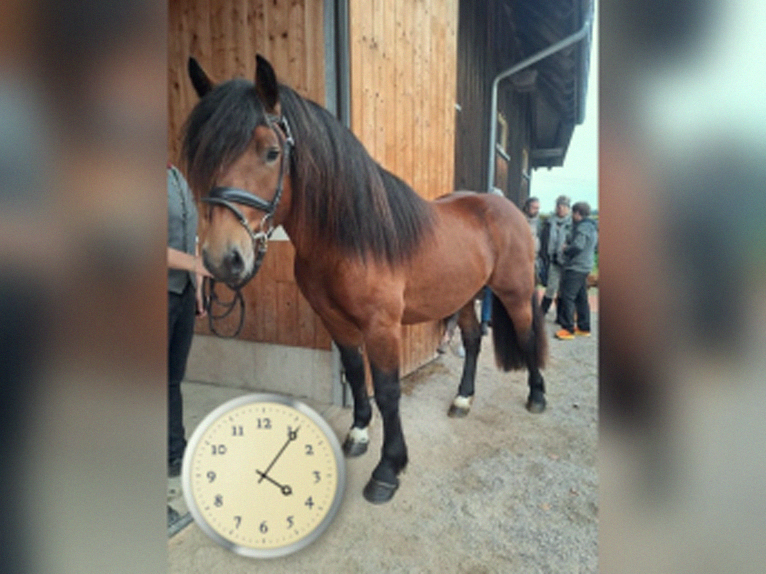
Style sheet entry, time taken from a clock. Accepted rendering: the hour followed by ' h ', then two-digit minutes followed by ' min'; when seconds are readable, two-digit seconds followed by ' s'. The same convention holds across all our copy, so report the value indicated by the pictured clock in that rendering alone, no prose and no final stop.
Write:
4 h 06 min
